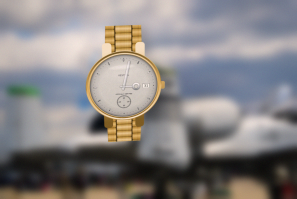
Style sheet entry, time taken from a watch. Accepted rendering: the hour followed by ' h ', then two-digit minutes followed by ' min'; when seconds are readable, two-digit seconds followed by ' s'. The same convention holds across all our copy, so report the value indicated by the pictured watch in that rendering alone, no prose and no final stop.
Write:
3 h 02 min
